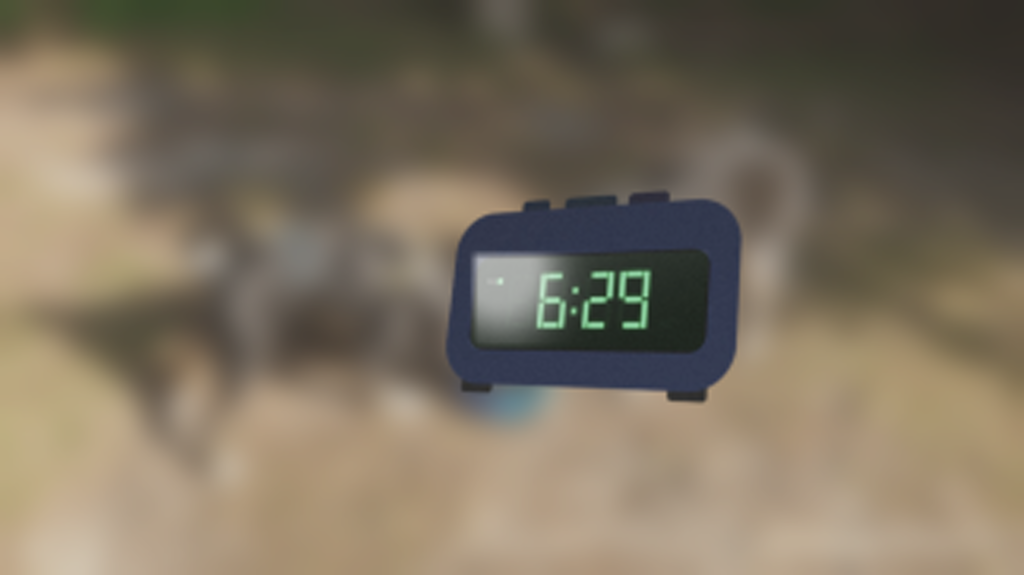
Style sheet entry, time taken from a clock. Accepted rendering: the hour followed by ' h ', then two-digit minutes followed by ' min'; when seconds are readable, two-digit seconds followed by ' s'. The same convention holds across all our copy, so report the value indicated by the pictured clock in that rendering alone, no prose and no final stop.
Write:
6 h 29 min
